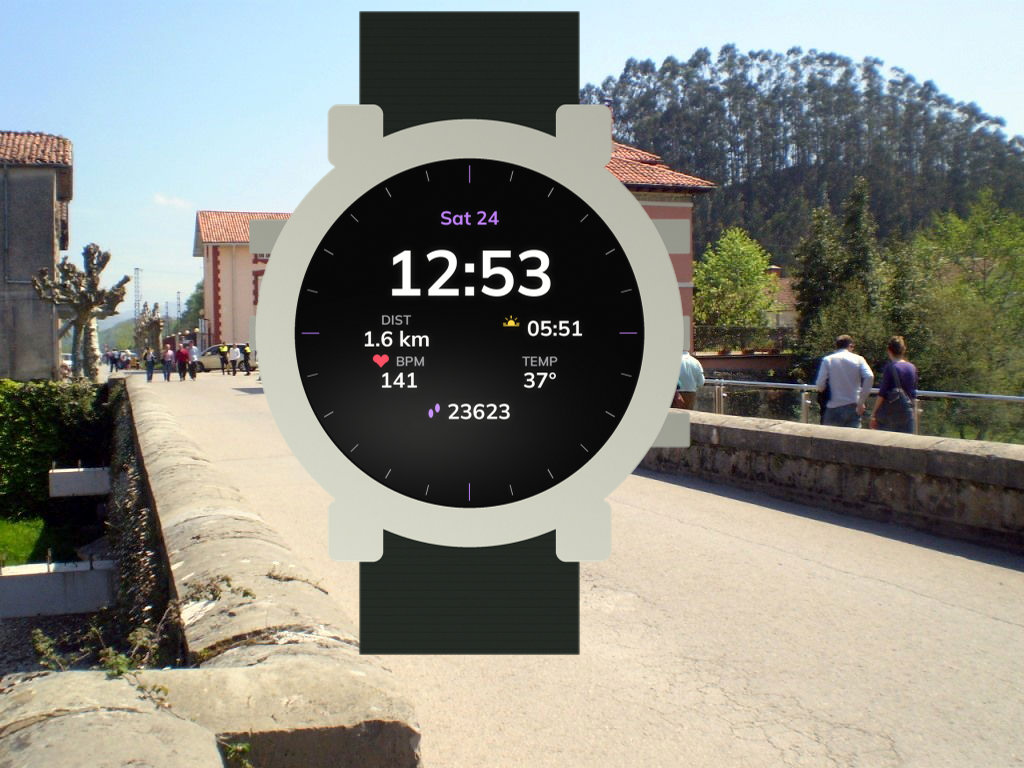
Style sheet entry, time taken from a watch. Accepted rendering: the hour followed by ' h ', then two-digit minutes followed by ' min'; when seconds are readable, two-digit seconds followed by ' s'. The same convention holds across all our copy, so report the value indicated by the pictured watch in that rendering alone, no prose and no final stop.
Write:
12 h 53 min
